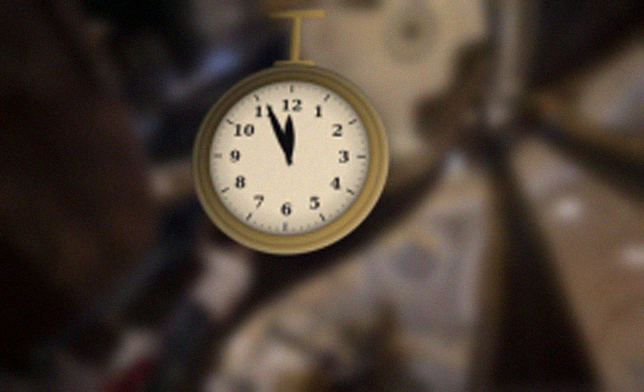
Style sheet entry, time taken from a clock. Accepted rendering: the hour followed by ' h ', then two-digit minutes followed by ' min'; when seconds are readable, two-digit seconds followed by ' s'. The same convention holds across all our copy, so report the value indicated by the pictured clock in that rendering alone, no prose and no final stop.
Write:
11 h 56 min
